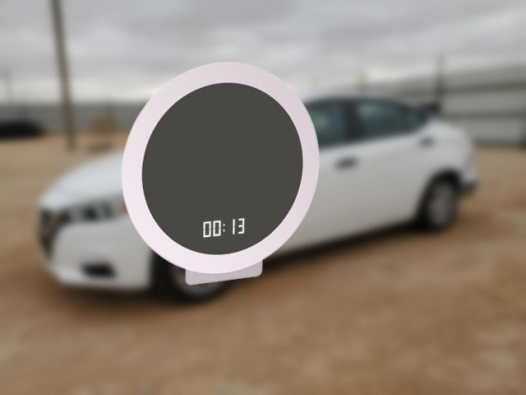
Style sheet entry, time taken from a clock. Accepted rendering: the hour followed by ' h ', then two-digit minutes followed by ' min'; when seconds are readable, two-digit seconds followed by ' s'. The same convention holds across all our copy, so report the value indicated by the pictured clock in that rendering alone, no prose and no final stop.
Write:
0 h 13 min
